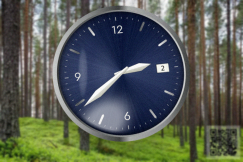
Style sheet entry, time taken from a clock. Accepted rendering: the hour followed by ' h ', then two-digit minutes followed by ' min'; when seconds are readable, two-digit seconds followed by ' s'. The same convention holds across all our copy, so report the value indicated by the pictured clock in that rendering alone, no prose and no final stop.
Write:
2 h 39 min
